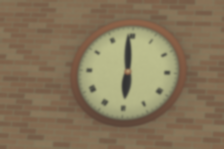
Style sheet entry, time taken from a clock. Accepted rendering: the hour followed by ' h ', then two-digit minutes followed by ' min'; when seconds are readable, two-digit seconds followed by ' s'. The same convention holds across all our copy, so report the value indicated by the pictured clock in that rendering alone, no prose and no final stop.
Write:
5 h 59 min
